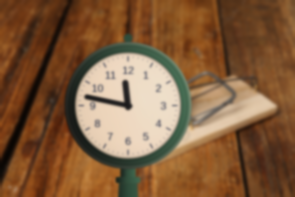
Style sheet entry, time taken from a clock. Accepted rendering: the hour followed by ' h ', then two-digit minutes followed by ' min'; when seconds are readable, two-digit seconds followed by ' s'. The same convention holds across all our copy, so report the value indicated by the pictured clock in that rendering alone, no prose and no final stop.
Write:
11 h 47 min
